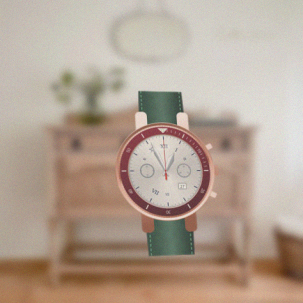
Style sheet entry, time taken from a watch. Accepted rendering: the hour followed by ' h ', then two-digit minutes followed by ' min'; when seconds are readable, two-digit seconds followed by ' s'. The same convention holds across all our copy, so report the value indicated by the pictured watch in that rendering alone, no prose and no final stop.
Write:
12 h 56 min
